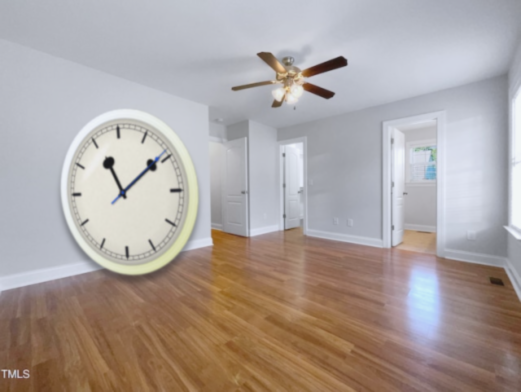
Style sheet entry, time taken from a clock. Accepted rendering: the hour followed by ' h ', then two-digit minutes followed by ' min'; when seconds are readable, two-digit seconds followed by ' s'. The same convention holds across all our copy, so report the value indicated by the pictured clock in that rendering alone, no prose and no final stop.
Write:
11 h 09 min 09 s
